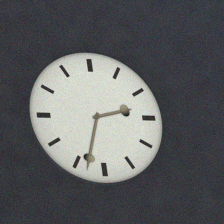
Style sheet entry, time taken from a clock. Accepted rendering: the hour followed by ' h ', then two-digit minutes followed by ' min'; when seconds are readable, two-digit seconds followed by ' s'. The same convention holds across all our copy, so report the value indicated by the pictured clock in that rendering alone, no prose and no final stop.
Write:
2 h 33 min
